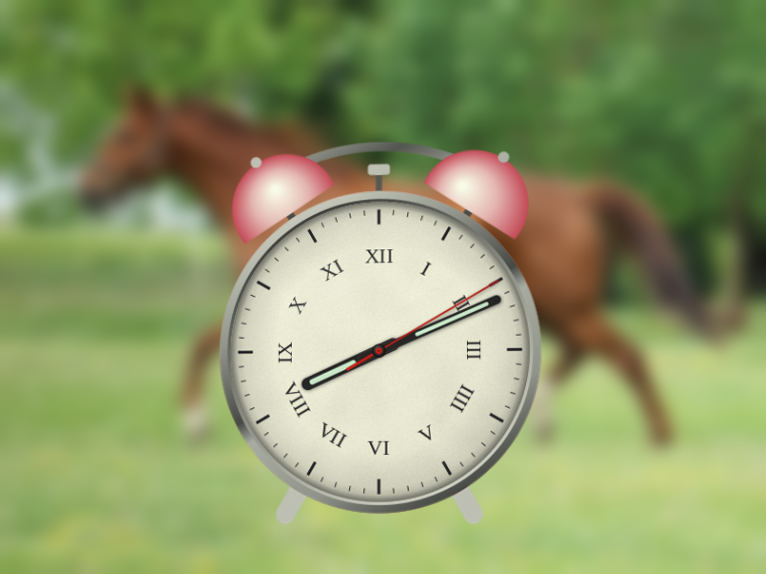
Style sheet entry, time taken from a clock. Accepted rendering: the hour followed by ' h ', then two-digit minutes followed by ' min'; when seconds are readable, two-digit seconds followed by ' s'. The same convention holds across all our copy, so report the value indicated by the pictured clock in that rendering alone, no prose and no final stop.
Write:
8 h 11 min 10 s
